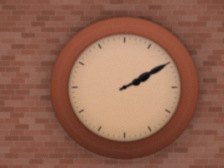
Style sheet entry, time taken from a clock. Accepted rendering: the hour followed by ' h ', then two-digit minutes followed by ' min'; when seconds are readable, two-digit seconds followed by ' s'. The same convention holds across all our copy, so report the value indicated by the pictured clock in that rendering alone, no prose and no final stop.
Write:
2 h 10 min
